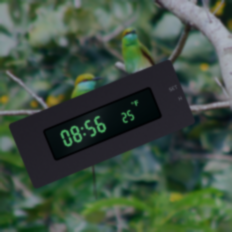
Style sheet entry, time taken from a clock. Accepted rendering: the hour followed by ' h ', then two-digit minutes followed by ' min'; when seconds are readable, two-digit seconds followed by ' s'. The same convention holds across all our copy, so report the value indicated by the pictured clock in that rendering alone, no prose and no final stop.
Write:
8 h 56 min
